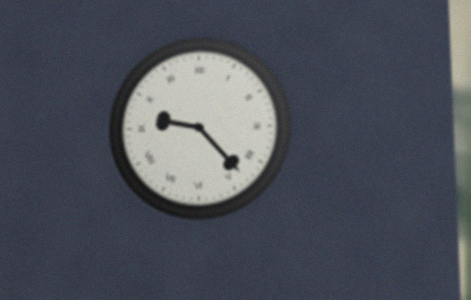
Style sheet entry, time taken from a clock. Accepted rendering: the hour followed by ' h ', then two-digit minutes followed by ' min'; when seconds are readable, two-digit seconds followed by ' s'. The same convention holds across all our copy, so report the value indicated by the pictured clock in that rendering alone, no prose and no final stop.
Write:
9 h 23 min
